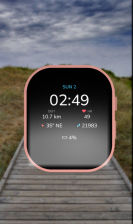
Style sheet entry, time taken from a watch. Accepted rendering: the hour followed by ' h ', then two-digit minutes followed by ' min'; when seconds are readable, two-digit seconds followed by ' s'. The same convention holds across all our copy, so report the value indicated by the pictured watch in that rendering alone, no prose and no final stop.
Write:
2 h 49 min
